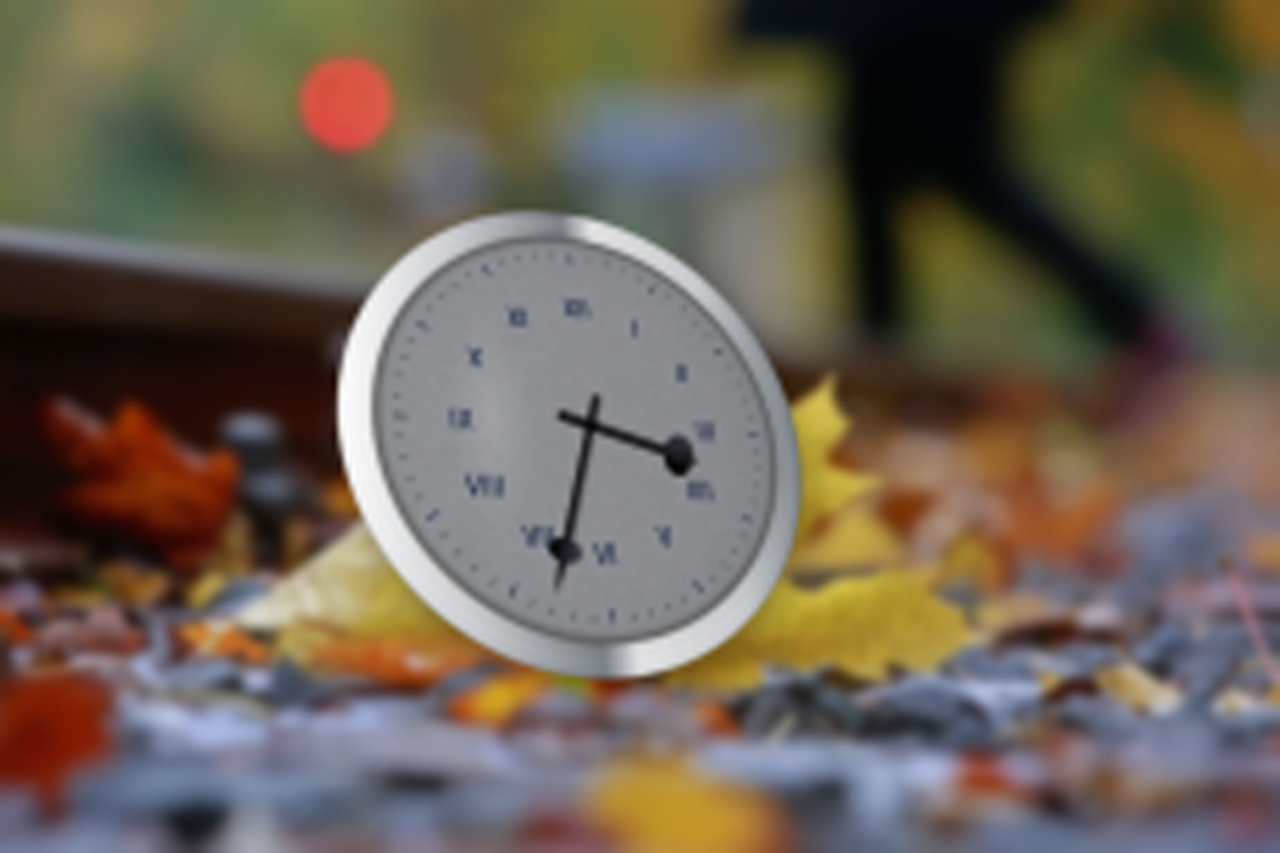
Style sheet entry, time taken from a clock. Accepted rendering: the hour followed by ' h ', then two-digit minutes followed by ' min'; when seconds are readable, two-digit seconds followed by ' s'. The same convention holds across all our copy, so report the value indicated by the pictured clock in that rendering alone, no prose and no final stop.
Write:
3 h 33 min
